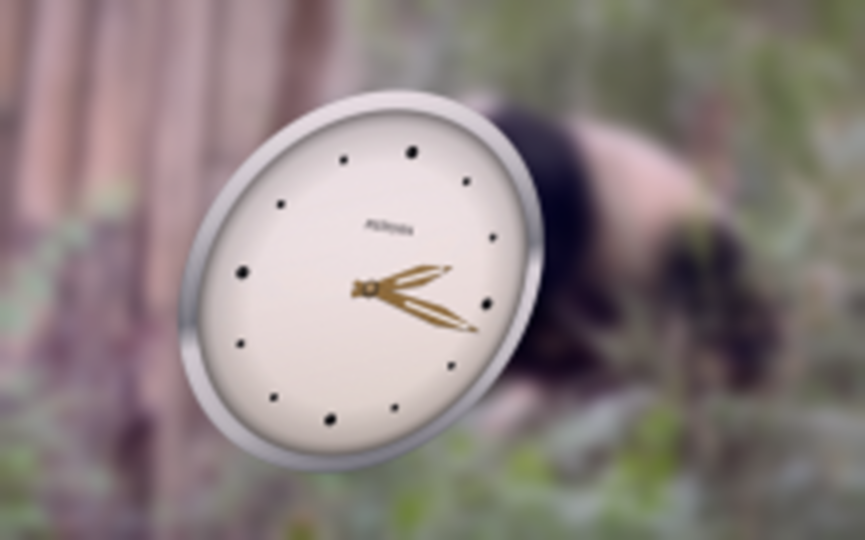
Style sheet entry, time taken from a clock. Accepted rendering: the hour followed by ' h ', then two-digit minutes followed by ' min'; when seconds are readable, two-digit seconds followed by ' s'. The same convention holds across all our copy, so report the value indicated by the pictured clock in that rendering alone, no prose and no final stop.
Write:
2 h 17 min
